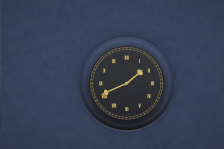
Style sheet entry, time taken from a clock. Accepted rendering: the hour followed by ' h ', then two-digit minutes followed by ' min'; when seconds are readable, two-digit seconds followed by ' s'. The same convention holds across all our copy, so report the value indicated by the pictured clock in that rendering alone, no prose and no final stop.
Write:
1 h 41 min
